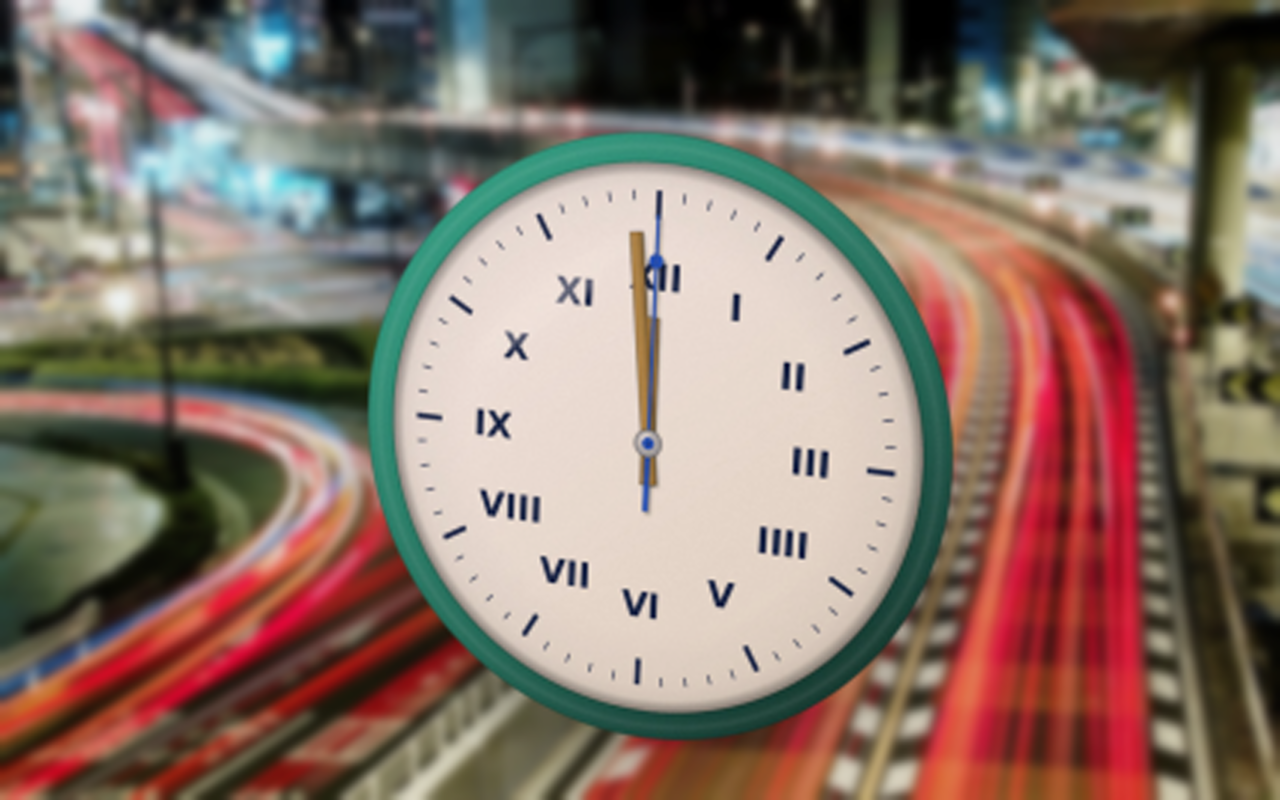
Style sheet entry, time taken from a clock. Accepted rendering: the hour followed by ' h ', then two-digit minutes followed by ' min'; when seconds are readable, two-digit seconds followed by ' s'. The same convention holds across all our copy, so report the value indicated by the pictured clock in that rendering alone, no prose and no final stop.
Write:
11 h 59 min 00 s
